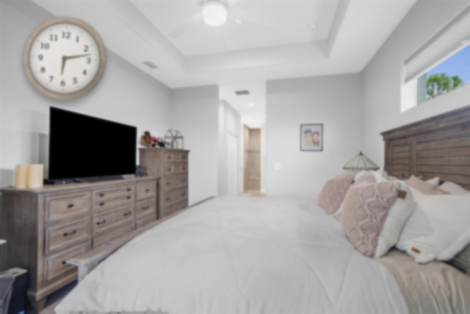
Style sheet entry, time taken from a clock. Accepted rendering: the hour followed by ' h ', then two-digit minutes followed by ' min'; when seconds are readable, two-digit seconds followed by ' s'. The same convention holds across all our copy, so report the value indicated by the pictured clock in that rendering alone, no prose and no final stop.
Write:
6 h 13 min
